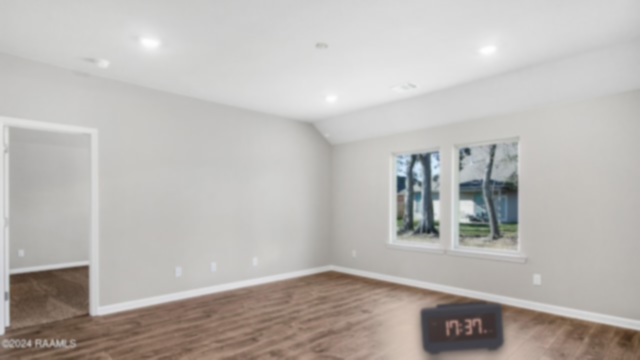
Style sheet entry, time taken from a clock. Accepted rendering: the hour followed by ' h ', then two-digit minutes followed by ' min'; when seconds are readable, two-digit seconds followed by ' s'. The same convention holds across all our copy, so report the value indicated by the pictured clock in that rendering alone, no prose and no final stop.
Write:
17 h 37 min
